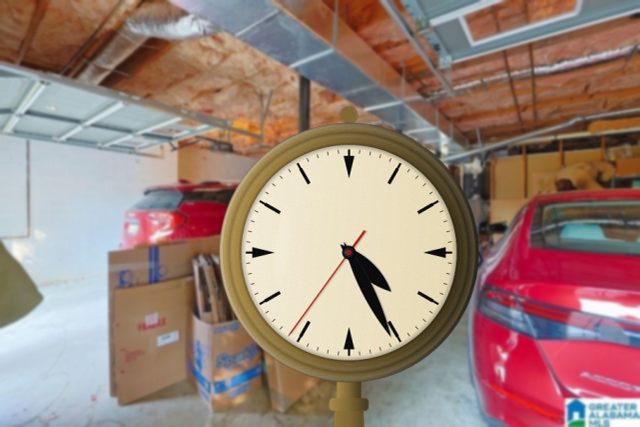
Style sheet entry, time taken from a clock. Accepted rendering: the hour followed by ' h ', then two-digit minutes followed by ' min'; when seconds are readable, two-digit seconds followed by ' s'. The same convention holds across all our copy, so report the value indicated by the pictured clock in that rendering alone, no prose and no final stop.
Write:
4 h 25 min 36 s
